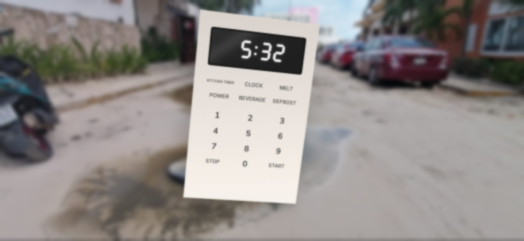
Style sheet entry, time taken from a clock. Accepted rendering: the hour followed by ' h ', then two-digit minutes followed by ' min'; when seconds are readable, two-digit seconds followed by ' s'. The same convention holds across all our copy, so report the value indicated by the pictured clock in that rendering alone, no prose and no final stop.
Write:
5 h 32 min
